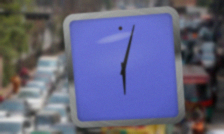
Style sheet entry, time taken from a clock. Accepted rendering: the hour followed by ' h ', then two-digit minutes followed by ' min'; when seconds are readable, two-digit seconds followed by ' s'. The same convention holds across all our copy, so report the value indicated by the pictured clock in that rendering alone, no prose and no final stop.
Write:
6 h 03 min
